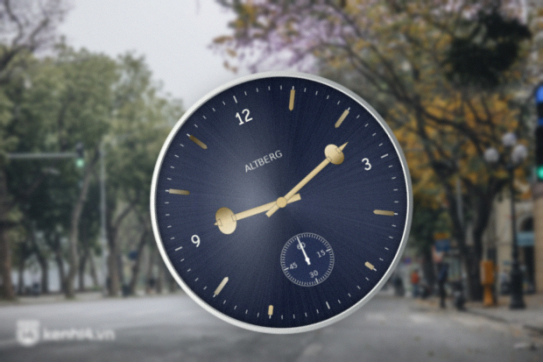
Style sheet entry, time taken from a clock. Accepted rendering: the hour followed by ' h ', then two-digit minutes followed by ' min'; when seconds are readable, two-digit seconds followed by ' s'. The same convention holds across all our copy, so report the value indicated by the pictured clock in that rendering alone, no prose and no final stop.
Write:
9 h 12 min
